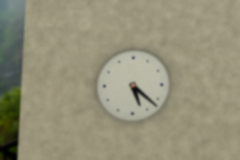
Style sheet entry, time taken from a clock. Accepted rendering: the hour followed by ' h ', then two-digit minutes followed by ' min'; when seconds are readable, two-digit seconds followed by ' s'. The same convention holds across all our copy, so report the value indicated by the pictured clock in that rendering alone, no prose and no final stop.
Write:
5 h 22 min
